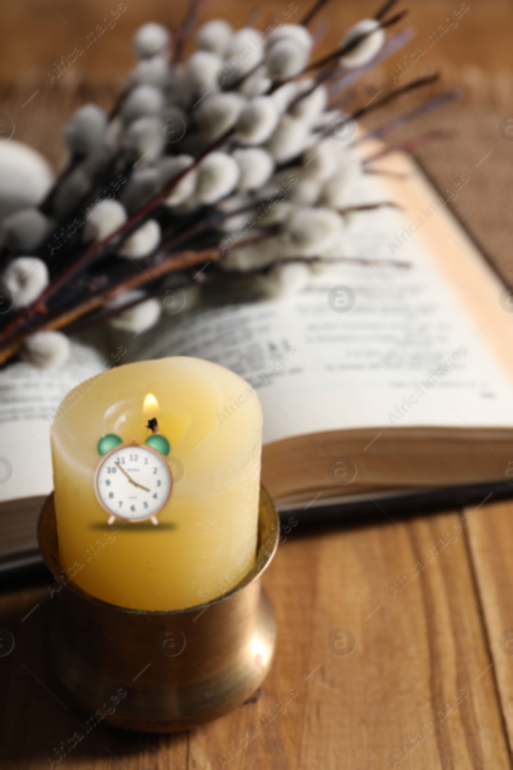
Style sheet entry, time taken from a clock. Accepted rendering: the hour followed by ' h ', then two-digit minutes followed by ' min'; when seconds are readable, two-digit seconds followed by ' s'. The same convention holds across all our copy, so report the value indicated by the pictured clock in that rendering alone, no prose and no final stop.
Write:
3 h 53 min
